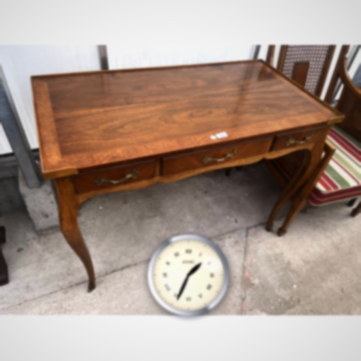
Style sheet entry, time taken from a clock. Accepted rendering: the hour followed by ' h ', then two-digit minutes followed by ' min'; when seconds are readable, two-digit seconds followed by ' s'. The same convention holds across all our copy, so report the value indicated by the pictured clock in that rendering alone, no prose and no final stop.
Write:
1 h 34 min
